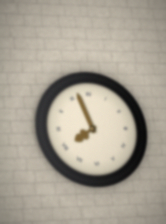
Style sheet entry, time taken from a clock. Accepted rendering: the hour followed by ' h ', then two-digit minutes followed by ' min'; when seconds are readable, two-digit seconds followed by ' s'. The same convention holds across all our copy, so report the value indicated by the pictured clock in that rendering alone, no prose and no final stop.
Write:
7 h 57 min
